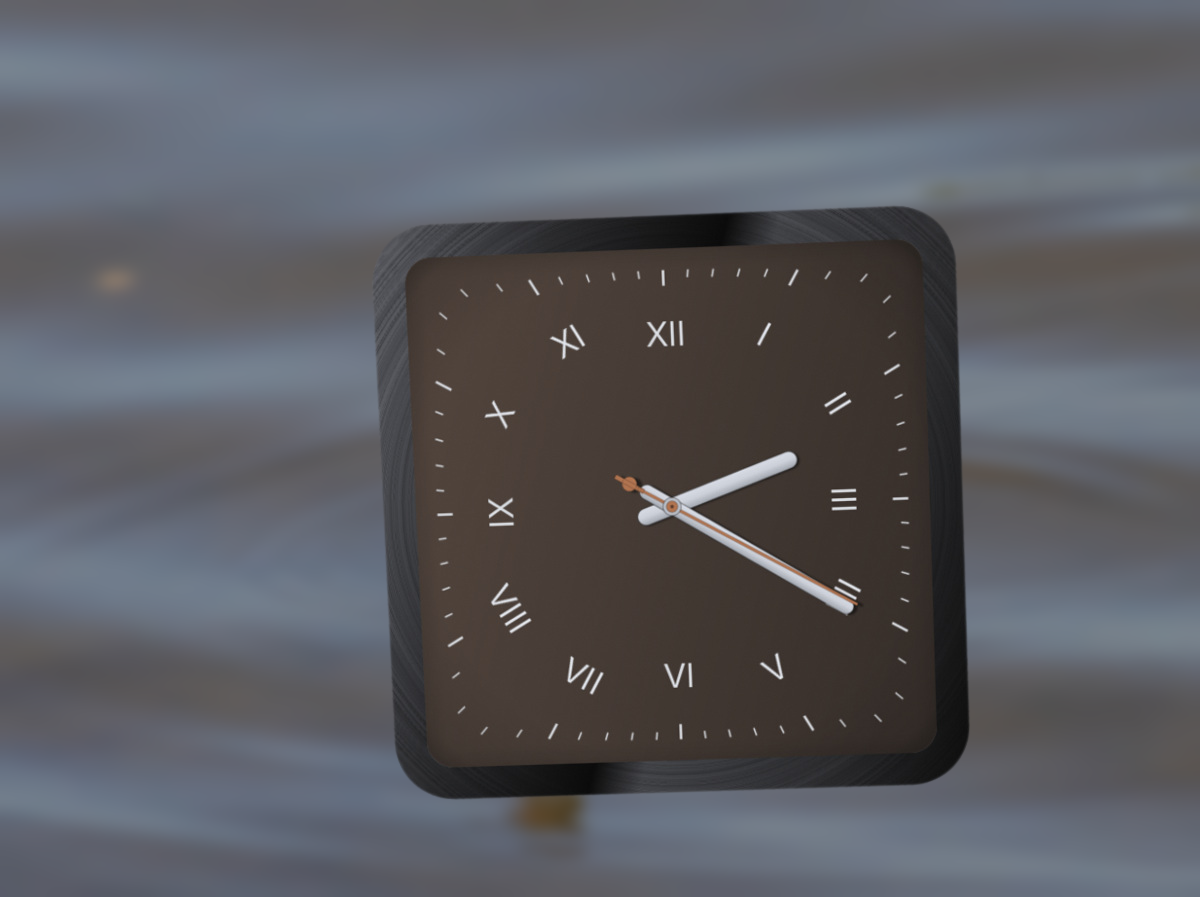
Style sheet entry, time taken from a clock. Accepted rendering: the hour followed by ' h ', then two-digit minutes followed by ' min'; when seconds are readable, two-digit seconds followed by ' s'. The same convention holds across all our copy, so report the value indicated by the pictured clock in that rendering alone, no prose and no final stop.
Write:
2 h 20 min 20 s
